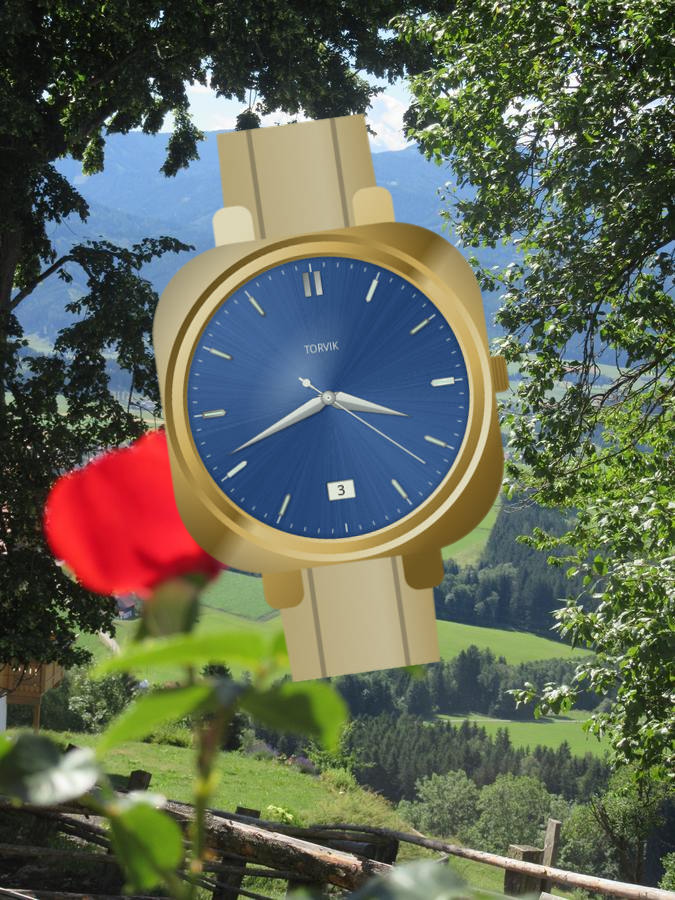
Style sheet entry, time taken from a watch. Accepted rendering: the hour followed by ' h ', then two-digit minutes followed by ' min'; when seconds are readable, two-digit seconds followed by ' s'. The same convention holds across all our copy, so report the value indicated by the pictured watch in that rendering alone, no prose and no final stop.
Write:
3 h 41 min 22 s
